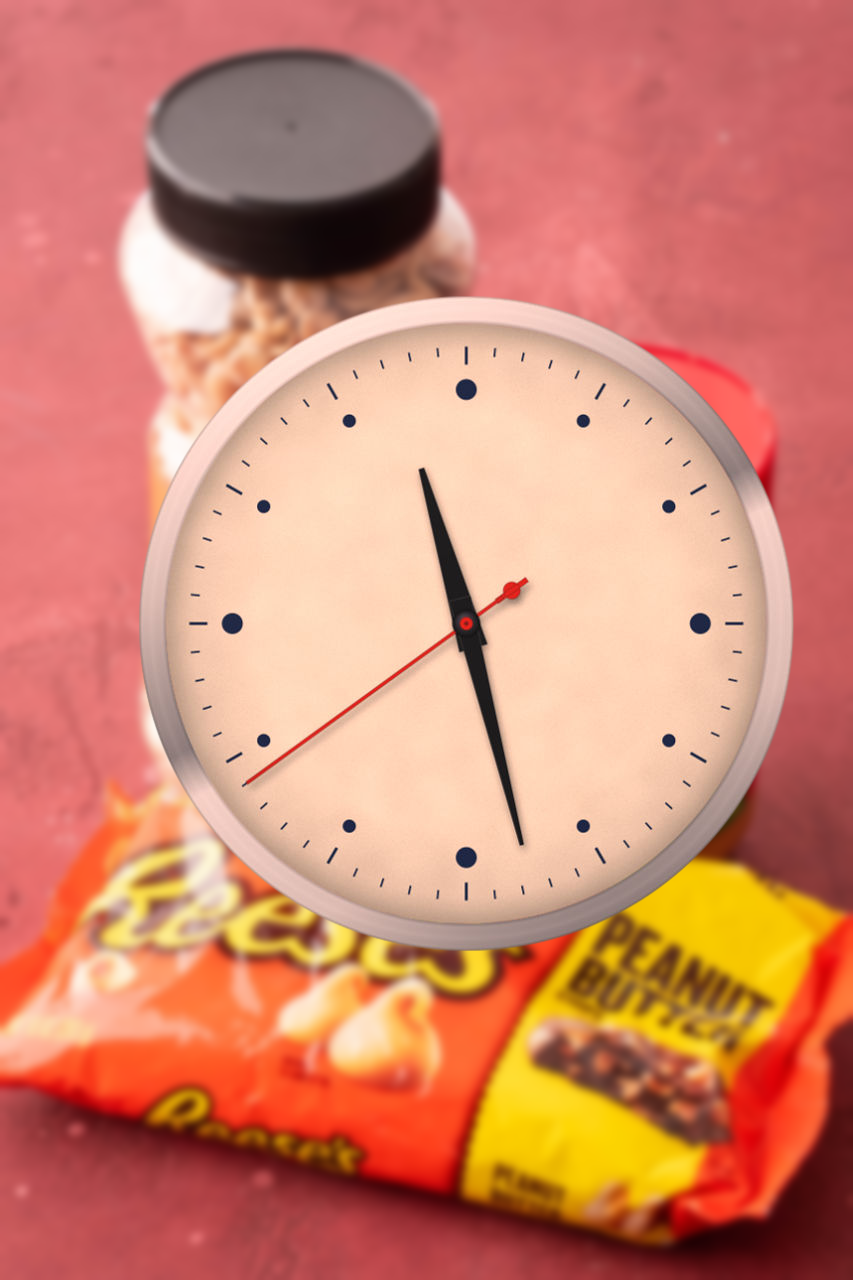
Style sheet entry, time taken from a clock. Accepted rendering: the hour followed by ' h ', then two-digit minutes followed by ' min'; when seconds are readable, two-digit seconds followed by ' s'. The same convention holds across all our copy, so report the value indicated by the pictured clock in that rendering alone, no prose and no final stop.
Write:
11 h 27 min 39 s
